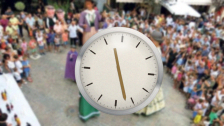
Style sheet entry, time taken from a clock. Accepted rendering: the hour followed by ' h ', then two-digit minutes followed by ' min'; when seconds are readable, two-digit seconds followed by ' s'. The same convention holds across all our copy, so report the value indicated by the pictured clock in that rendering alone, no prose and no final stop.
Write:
11 h 27 min
